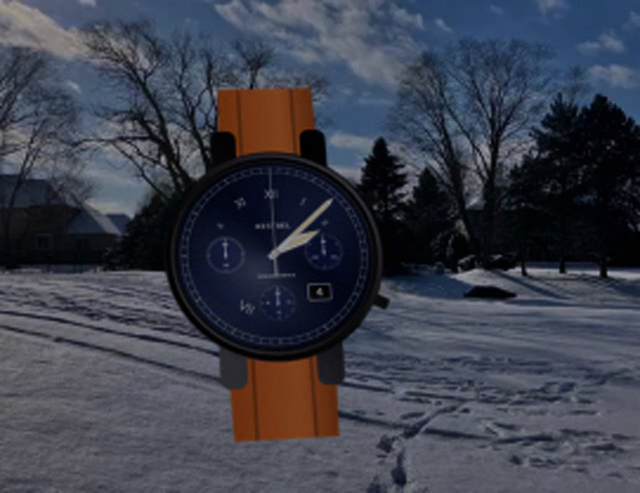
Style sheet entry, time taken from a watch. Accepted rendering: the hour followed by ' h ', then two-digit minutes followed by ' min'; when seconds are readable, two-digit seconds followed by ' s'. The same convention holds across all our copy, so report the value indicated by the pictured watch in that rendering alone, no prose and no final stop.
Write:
2 h 08 min
